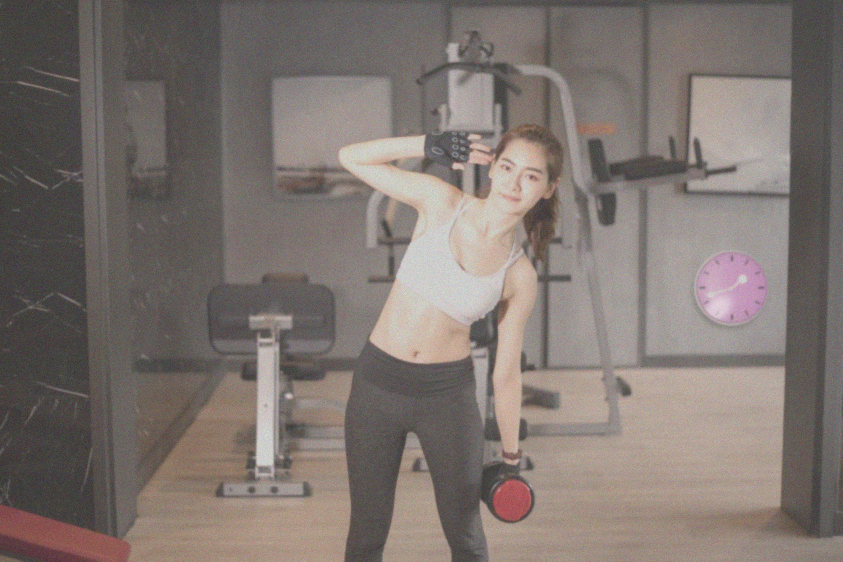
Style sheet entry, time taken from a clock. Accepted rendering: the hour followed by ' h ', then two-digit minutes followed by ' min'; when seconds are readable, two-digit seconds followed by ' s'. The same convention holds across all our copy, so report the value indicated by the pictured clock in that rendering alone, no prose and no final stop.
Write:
1 h 42 min
